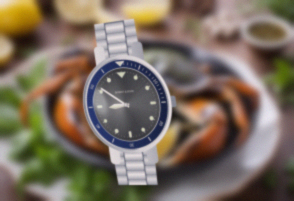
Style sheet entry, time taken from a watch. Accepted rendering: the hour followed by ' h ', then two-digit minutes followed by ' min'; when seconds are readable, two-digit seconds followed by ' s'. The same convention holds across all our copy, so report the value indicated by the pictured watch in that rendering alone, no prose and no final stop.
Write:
8 h 51 min
